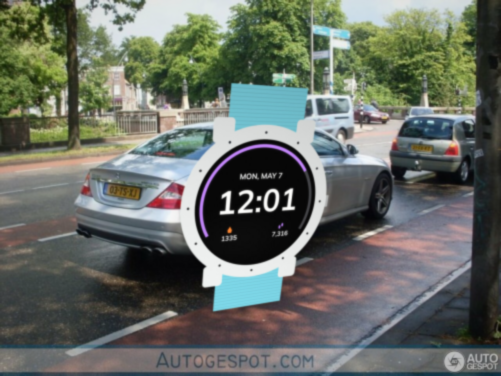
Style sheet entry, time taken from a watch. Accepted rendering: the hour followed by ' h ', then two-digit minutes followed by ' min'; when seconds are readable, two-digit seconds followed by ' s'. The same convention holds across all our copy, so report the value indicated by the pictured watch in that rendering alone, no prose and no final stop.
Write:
12 h 01 min
